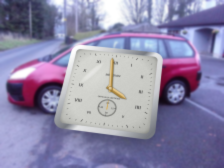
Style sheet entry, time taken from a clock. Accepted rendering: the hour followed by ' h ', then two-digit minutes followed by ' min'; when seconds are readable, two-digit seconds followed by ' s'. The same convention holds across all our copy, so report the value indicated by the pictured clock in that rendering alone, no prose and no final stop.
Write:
3 h 59 min
